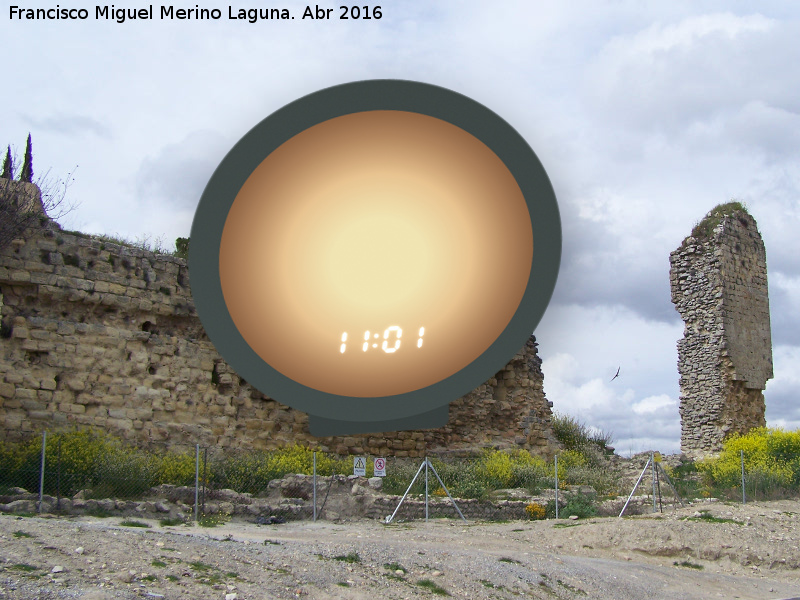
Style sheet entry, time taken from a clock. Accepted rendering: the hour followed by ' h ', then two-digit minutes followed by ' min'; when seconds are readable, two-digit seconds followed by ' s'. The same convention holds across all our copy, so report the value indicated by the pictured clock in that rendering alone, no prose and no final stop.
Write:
11 h 01 min
